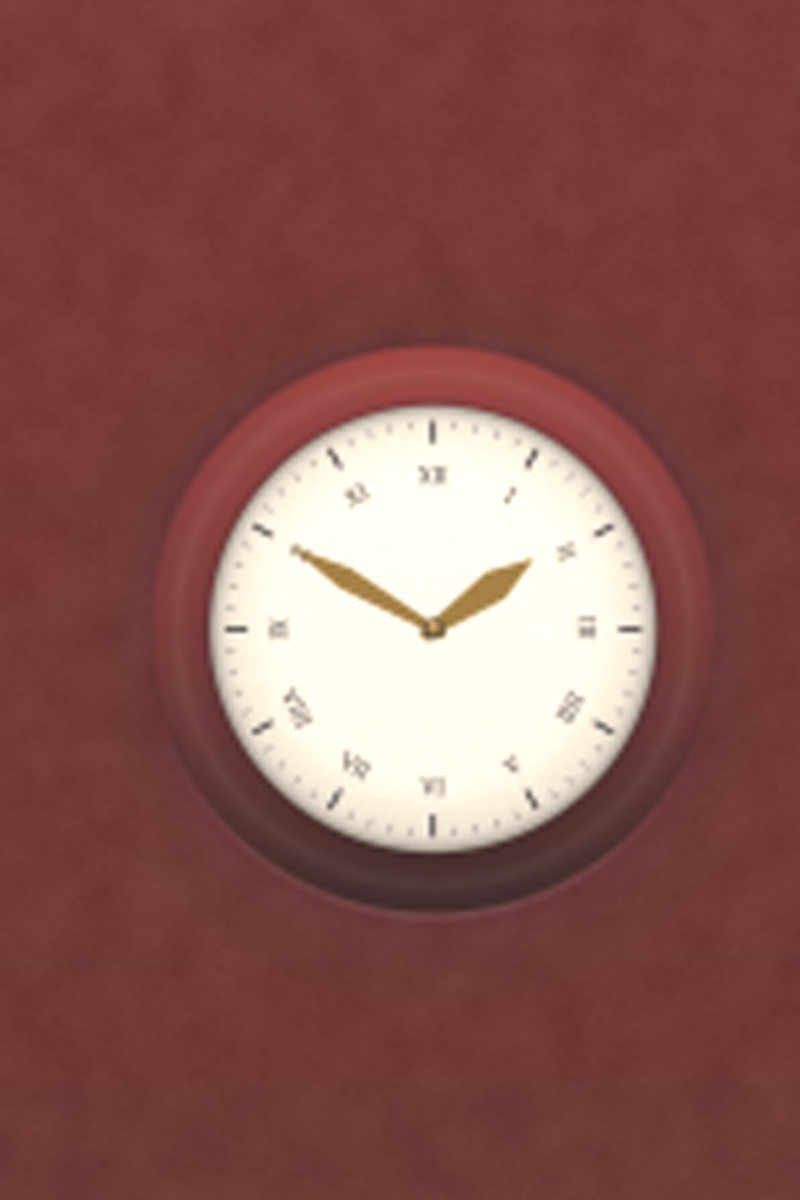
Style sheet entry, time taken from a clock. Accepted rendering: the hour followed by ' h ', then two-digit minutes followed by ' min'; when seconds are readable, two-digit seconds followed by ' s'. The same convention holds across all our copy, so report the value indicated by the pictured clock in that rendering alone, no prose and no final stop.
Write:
1 h 50 min
